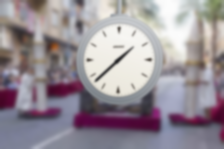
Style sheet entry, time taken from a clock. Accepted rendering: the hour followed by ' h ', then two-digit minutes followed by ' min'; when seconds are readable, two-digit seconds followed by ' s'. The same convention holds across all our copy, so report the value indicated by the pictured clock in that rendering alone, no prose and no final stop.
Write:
1 h 38 min
